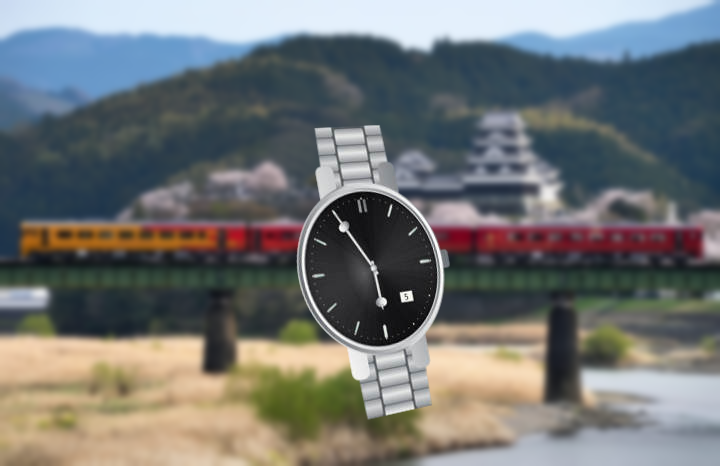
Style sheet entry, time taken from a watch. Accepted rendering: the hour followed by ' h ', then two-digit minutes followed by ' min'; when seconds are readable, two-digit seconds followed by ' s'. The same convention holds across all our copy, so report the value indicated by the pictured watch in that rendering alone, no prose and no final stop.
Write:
5 h 55 min
